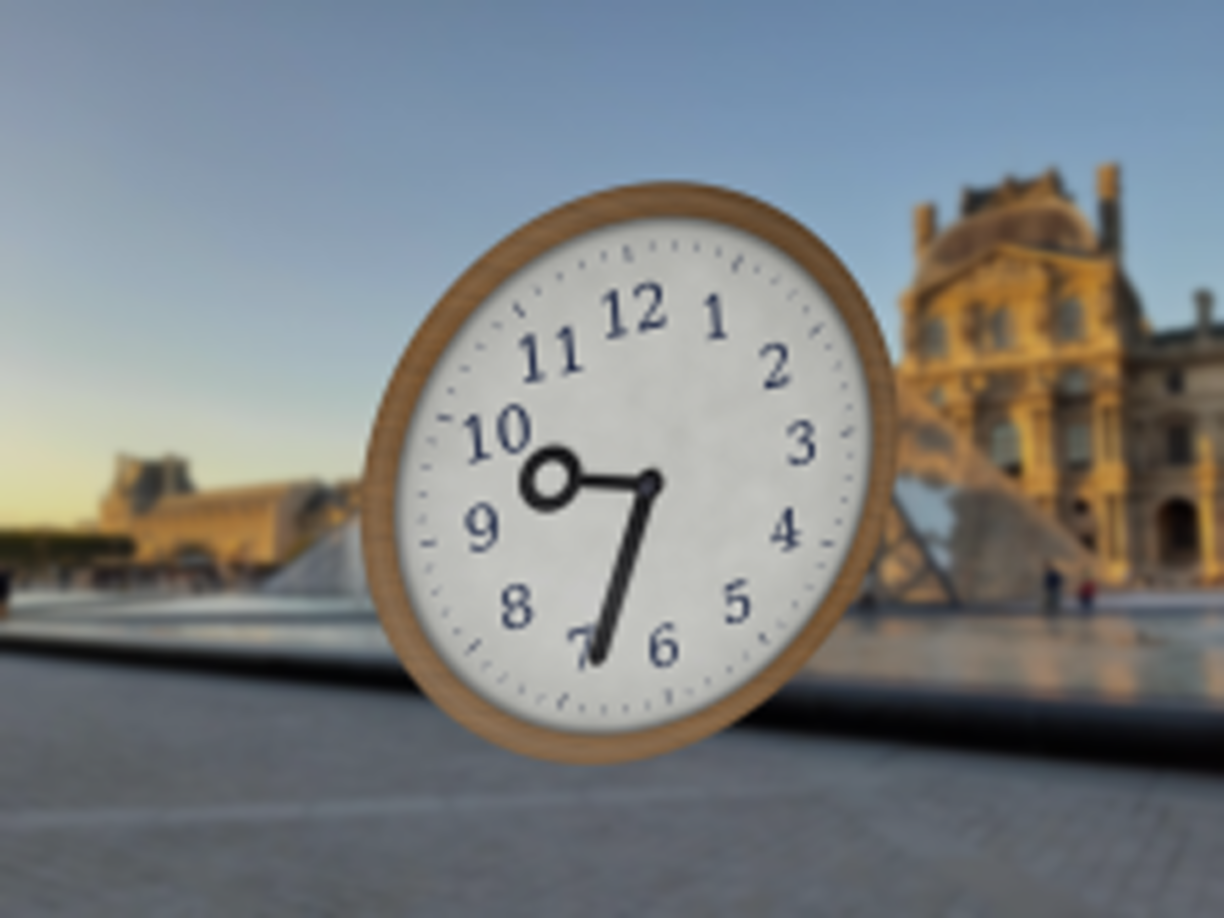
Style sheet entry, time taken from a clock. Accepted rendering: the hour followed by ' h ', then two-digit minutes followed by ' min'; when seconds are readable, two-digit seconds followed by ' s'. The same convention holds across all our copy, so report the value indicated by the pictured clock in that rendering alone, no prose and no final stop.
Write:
9 h 34 min
